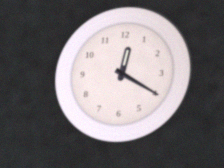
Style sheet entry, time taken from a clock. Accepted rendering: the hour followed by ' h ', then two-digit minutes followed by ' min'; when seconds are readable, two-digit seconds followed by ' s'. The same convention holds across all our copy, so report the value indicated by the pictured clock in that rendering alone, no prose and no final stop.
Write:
12 h 20 min
